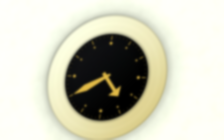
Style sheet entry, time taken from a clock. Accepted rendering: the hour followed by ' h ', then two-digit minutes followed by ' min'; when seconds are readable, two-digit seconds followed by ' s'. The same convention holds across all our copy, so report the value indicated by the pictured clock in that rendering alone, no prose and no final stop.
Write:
4 h 40 min
